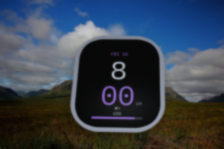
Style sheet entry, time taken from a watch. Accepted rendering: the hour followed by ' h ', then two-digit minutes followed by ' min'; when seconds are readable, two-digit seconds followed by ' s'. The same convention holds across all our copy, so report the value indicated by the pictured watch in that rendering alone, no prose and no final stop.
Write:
8 h 00 min
